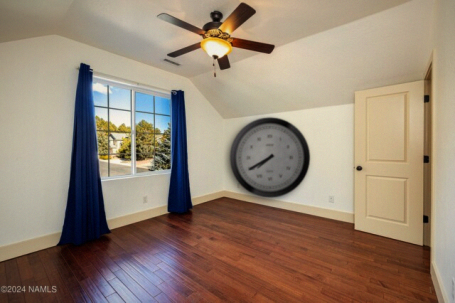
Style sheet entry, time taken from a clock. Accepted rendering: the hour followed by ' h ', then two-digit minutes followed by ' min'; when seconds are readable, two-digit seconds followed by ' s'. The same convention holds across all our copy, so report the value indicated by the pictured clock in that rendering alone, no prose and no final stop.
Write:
7 h 40 min
